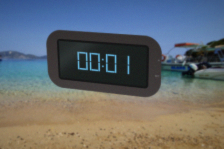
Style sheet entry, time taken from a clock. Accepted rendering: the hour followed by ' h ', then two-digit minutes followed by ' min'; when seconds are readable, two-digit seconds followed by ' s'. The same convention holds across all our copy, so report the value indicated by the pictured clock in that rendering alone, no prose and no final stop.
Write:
0 h 01 min
